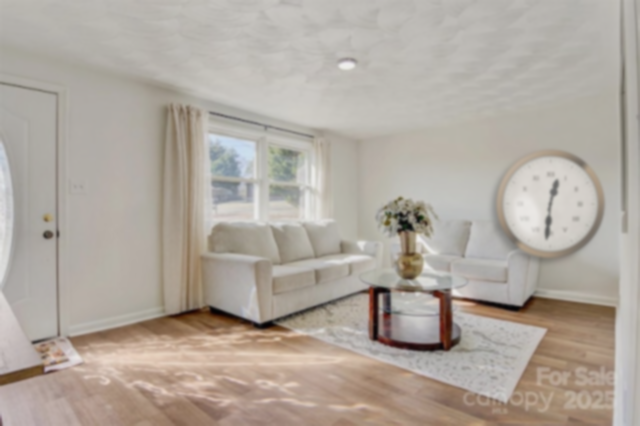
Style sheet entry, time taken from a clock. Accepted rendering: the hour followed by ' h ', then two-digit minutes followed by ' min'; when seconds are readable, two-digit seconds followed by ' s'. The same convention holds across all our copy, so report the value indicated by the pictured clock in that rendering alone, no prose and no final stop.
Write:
12 h 31 min
